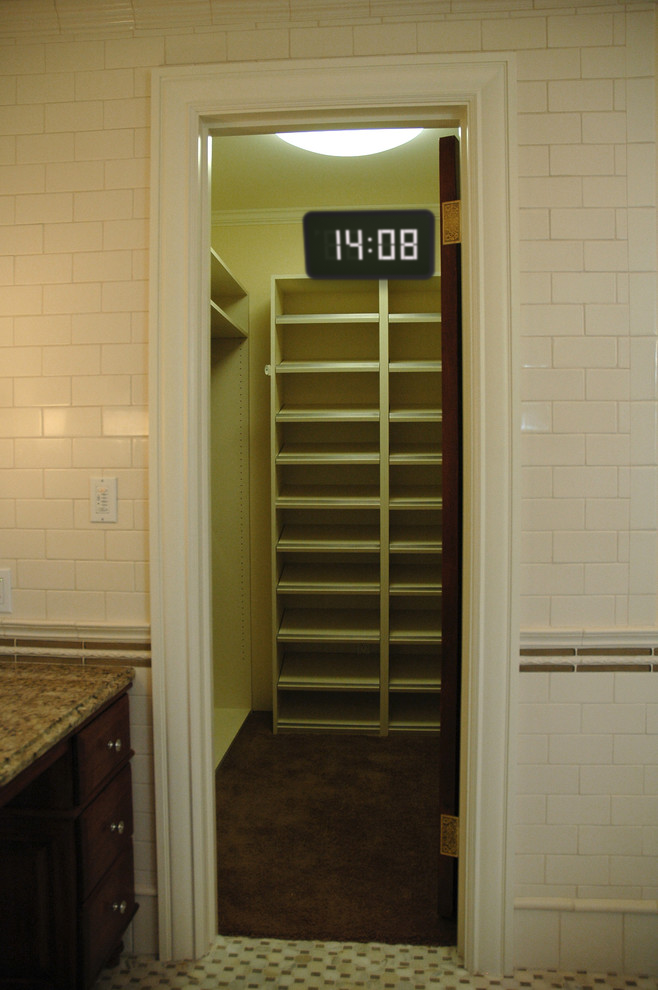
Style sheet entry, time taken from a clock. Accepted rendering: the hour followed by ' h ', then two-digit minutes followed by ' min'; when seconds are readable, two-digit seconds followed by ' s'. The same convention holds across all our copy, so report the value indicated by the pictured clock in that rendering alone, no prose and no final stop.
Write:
14 h 08 min
